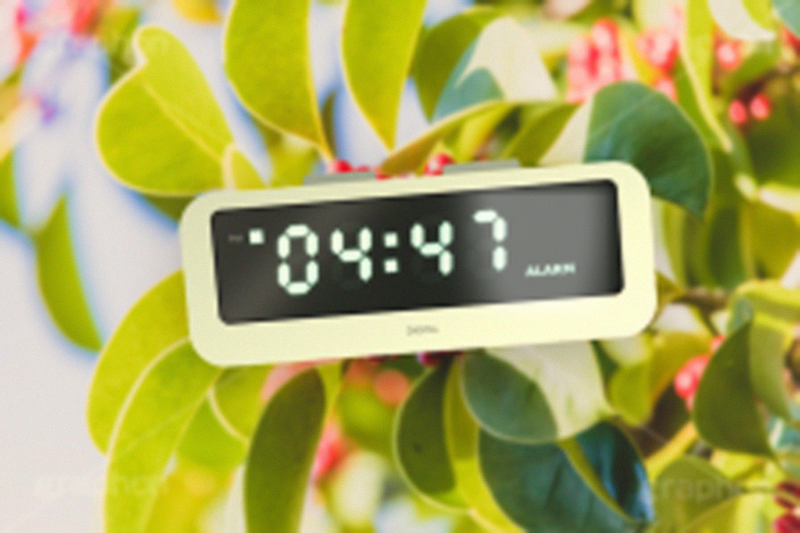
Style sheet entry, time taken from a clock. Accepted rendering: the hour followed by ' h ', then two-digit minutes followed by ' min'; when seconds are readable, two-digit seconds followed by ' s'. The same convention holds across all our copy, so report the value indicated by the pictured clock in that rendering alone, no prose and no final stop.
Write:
4 h 47 min
